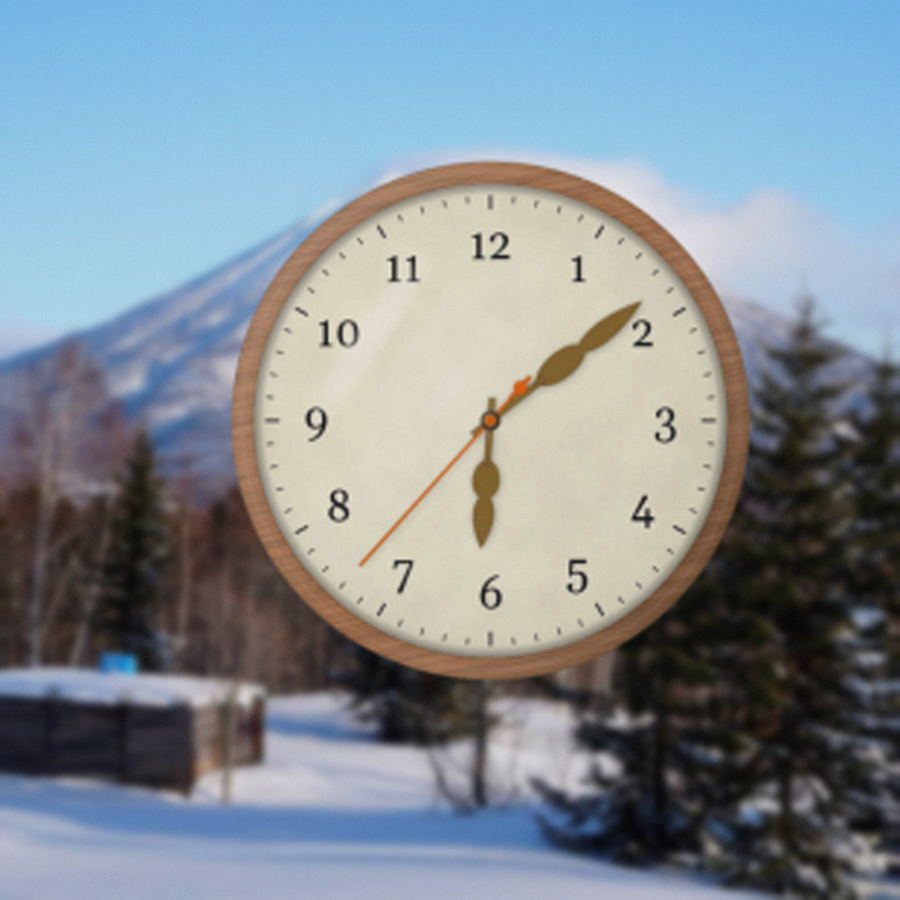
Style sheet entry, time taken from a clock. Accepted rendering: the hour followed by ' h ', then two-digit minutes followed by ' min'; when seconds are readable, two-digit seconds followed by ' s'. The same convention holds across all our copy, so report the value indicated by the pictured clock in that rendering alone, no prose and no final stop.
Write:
6 h 08 min 37 s
